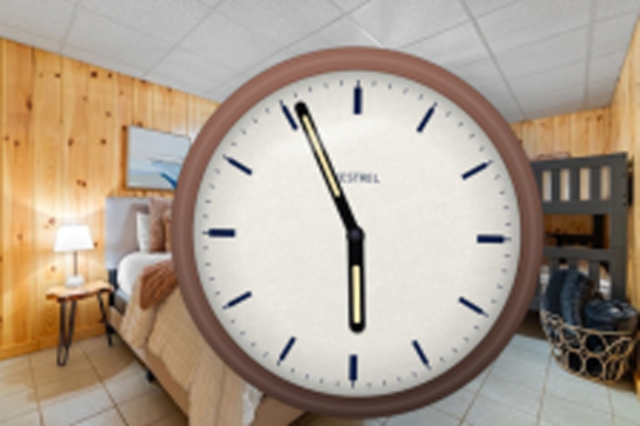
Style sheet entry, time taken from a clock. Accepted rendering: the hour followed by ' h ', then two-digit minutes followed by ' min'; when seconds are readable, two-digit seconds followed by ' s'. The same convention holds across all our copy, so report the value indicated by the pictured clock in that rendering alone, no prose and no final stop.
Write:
5 h 56 min
